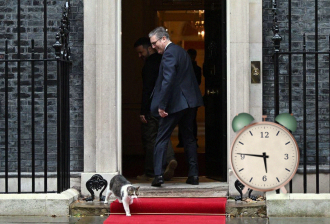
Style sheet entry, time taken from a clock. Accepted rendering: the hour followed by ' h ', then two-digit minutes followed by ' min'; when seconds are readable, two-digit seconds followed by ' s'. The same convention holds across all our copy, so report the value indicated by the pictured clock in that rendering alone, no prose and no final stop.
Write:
5 h 46 min
